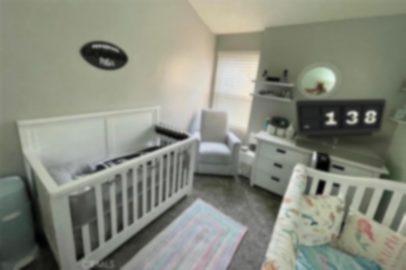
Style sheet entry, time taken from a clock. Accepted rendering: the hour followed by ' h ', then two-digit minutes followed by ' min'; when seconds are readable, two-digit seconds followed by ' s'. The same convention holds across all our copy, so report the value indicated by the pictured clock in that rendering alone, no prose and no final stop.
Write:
1 h 38 min
